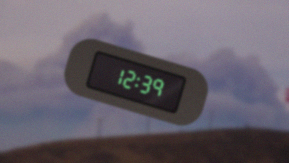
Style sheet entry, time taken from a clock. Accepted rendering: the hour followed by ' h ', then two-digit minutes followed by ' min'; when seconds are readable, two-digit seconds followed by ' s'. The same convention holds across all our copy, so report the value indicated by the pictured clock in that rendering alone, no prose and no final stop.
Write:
12 h 39 min
